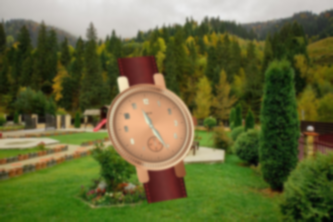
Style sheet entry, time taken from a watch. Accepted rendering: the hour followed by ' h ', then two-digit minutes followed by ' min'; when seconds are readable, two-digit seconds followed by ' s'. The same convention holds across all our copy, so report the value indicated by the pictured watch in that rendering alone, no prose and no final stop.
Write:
11 h 26 min
